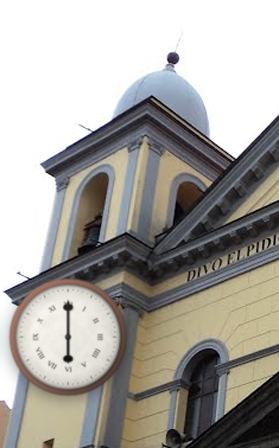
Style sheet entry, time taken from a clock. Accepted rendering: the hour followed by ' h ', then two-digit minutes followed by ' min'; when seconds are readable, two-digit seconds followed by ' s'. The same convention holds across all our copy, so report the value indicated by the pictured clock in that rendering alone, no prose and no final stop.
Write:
6 h 00 min
